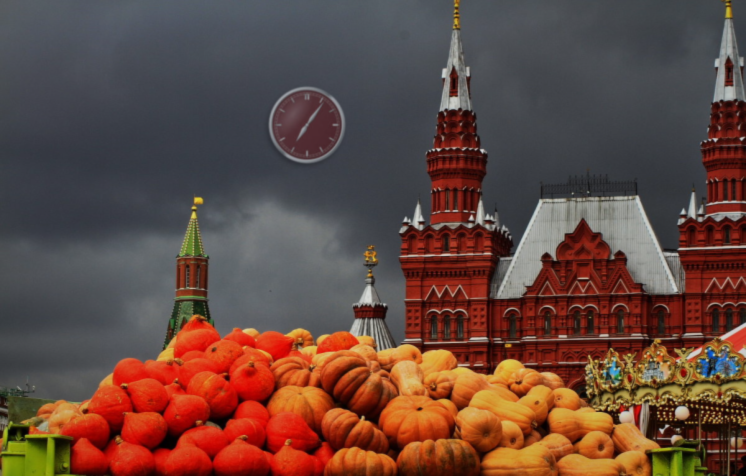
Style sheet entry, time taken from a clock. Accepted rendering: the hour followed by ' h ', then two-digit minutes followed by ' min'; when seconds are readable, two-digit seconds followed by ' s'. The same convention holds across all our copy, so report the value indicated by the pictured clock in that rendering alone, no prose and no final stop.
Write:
7 h 06 min
